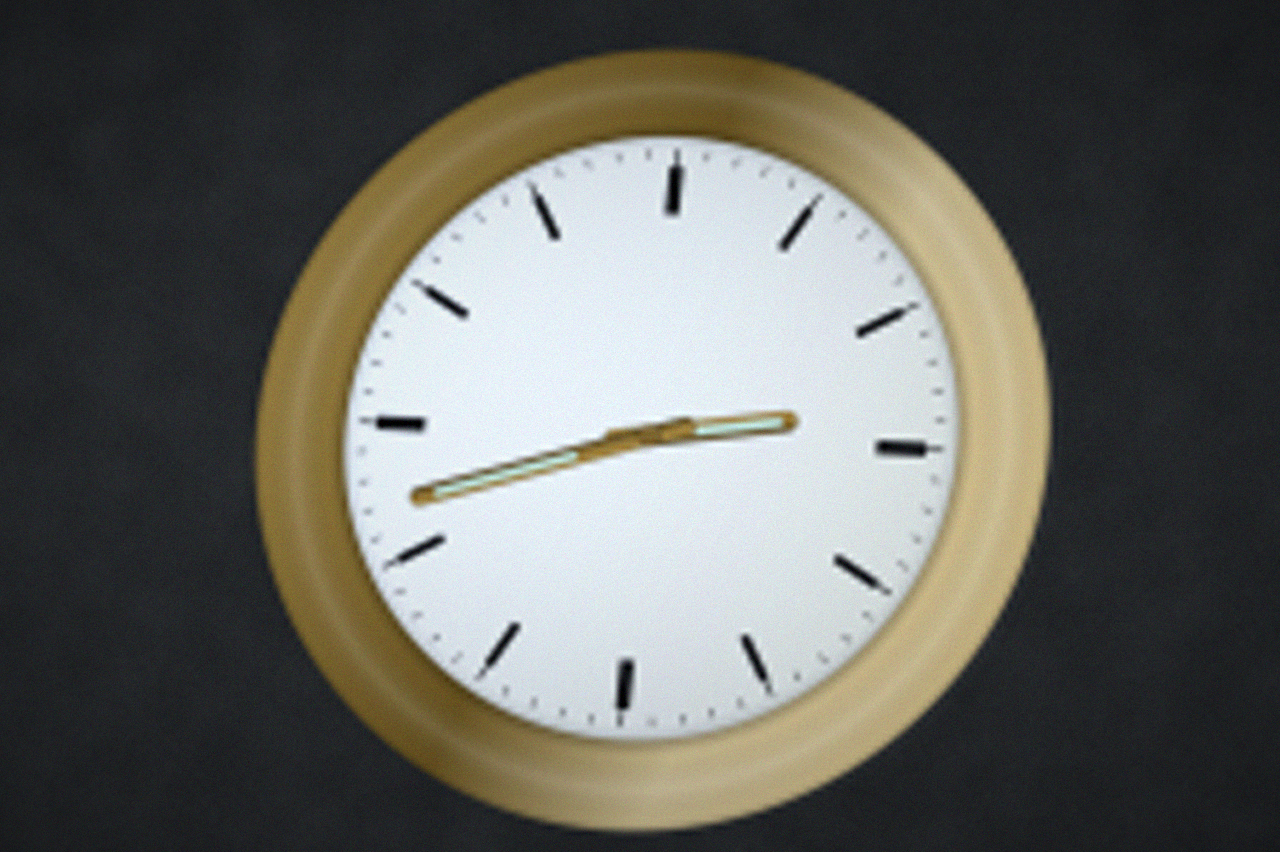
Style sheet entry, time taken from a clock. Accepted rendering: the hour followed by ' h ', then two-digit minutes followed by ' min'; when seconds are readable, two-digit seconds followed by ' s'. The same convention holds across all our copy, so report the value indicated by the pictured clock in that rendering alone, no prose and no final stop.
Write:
2 h 42 min
